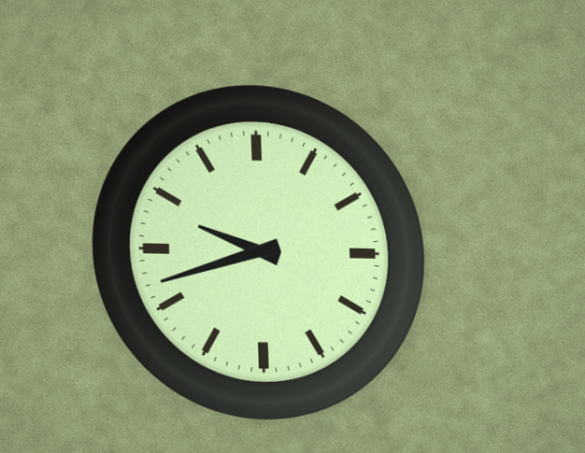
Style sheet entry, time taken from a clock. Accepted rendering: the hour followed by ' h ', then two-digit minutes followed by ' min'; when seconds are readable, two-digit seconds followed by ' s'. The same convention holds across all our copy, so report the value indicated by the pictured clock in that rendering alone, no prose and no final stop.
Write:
9 h 42 min
